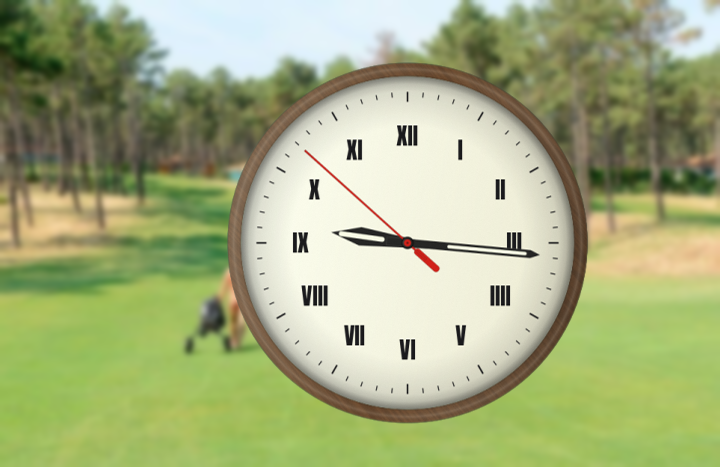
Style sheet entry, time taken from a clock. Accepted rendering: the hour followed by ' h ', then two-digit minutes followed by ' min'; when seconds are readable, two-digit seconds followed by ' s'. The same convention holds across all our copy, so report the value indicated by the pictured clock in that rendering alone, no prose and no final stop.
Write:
9 h 15 min 52 s
